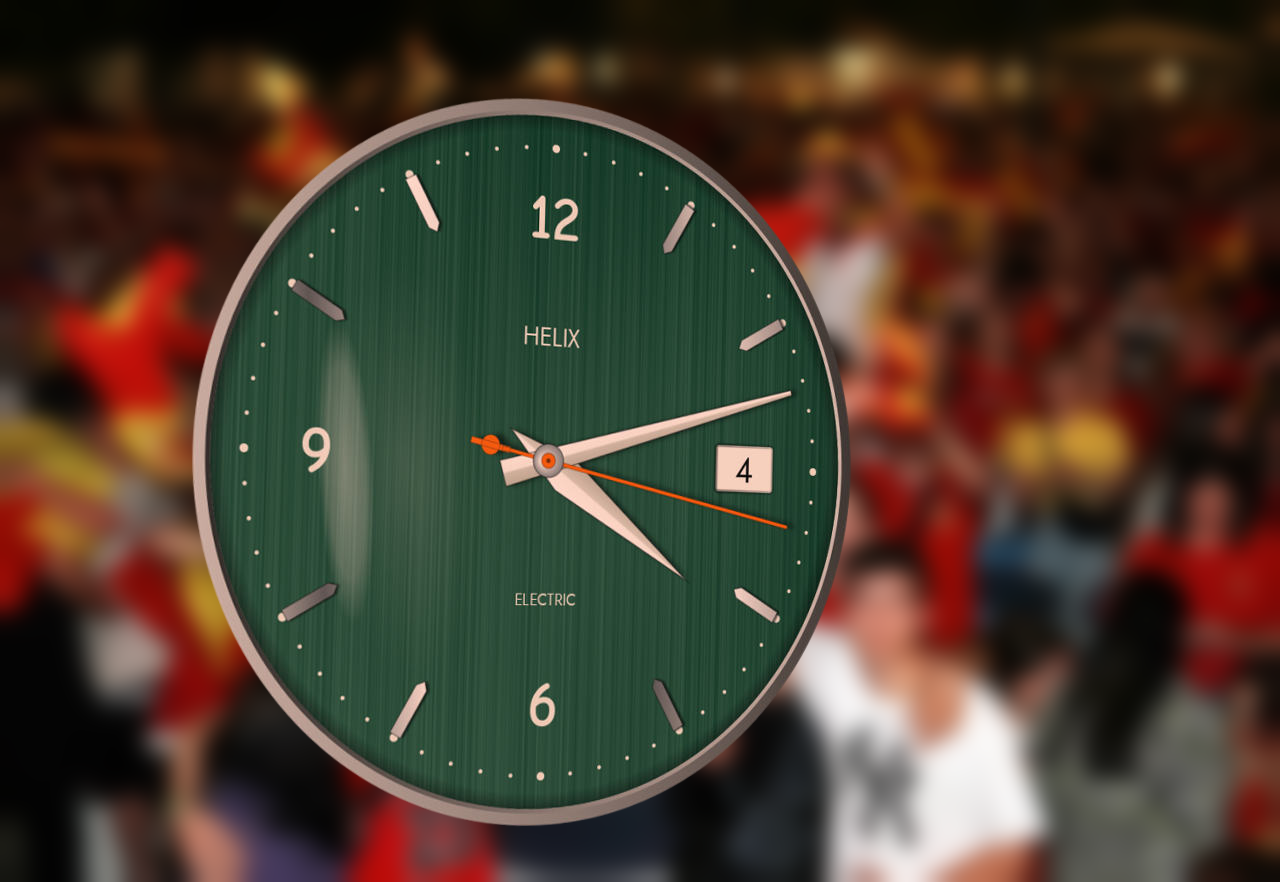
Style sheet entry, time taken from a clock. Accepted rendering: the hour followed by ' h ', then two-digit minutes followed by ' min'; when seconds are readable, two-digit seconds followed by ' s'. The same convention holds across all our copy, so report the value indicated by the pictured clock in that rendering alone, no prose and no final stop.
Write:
4 h 12 min 17 s
